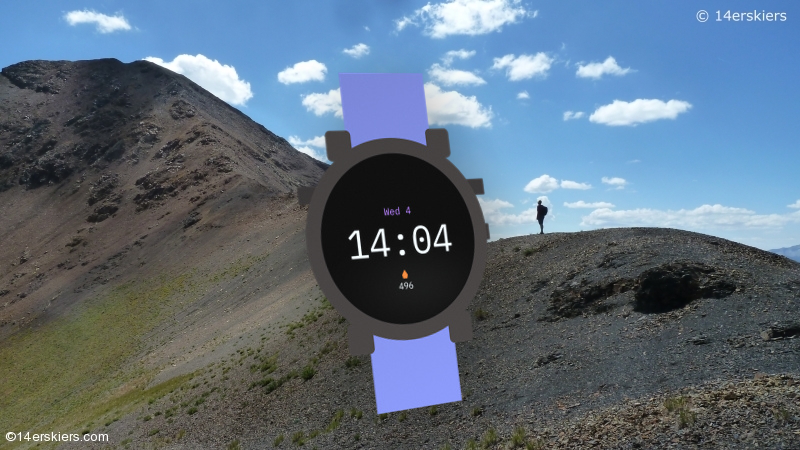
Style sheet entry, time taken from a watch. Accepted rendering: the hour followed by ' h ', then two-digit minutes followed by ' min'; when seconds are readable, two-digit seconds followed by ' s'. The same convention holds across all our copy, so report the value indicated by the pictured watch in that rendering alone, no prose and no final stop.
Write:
14 h 04 min
